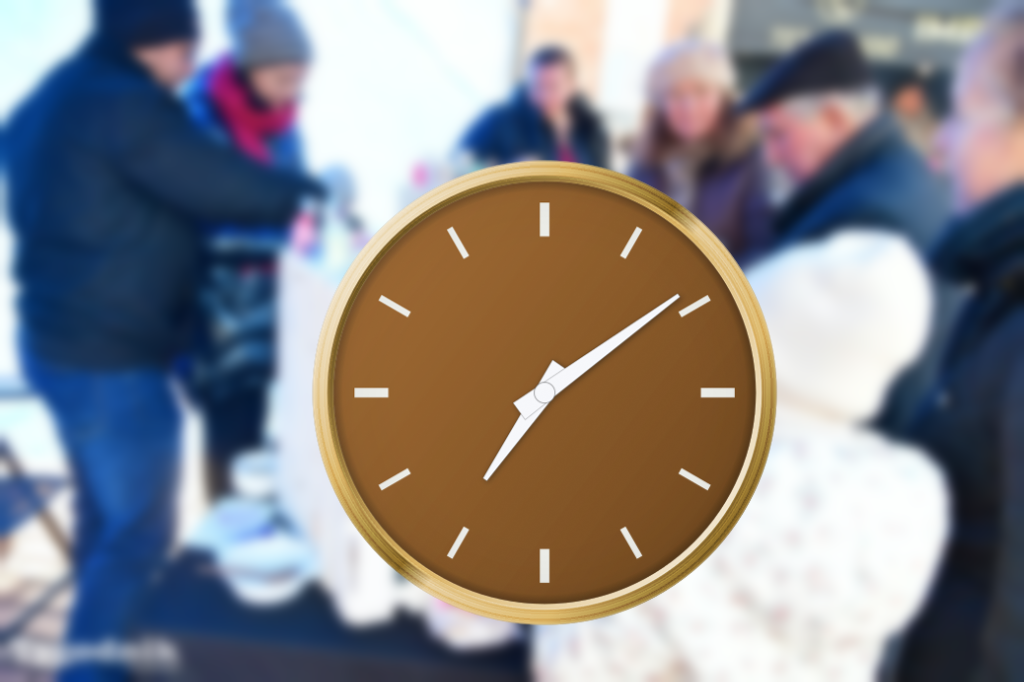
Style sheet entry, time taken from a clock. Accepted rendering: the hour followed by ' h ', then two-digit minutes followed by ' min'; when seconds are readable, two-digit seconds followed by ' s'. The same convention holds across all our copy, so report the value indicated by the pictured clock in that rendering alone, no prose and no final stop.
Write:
7 h 09 min
